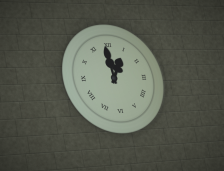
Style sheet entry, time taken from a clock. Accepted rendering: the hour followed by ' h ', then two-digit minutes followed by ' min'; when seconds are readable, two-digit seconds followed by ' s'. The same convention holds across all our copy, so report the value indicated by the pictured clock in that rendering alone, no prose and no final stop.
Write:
12 h 59 min
